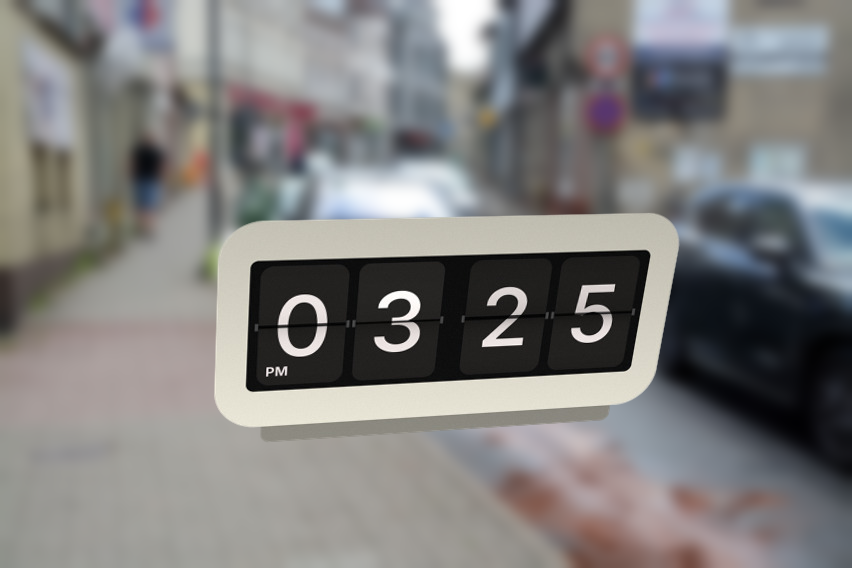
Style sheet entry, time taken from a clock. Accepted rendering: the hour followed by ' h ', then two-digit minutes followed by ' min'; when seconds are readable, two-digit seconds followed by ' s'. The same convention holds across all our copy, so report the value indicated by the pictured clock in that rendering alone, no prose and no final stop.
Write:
3 h 25 min
